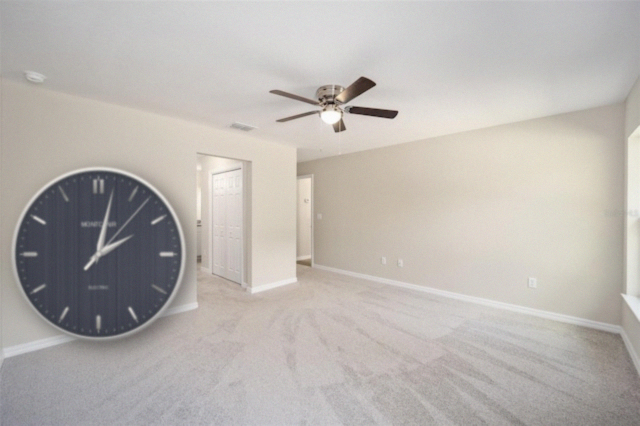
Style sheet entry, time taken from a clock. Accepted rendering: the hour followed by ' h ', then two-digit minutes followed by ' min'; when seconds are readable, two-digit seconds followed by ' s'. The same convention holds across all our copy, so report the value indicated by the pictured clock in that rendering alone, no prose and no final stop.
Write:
2 h 02 min 07 s
